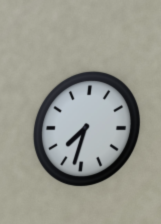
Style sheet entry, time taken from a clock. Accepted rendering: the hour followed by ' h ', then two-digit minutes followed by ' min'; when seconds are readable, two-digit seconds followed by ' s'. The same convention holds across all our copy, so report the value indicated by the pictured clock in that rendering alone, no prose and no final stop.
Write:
7 h 32 min
